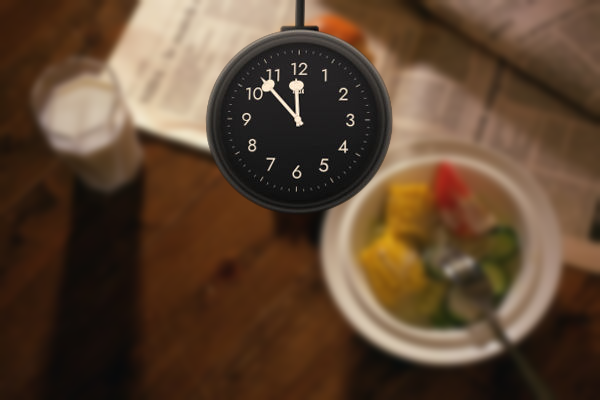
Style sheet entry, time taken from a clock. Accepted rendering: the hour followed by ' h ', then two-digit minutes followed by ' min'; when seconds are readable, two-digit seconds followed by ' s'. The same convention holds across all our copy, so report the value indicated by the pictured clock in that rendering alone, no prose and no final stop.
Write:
11 h 53 min
